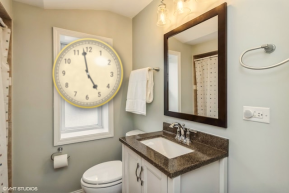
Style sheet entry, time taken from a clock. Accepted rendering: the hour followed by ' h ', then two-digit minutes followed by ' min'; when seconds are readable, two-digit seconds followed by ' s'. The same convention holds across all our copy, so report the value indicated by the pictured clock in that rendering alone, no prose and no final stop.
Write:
4 h 58 min
